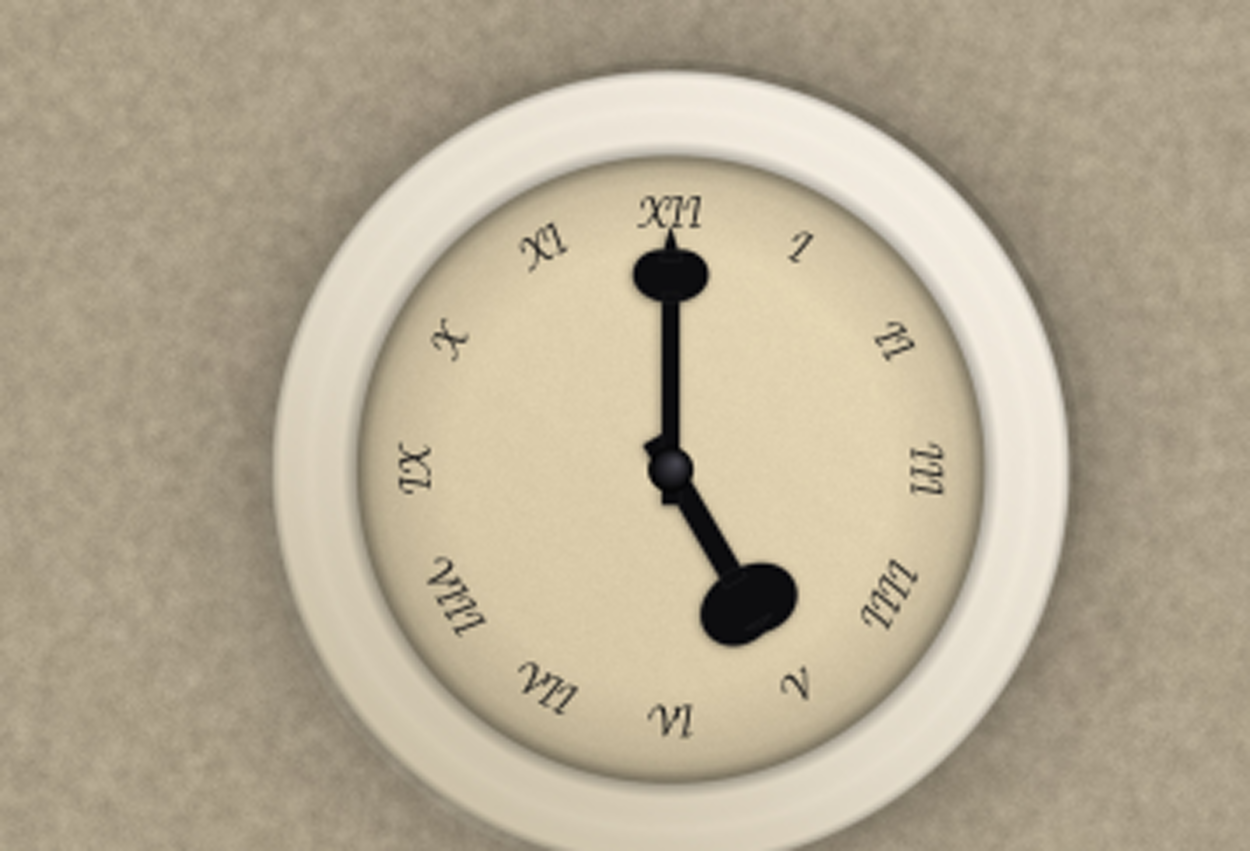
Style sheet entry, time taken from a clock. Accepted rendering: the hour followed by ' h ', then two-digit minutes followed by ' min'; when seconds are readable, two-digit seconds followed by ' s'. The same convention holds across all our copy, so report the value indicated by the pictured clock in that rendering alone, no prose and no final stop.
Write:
5 h 00 min
